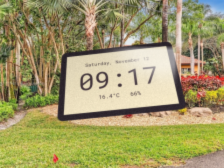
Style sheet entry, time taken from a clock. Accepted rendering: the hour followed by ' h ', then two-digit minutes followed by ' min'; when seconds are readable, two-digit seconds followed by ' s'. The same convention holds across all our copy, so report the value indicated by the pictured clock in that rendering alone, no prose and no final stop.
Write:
9 h 17 min
